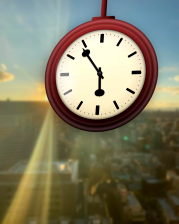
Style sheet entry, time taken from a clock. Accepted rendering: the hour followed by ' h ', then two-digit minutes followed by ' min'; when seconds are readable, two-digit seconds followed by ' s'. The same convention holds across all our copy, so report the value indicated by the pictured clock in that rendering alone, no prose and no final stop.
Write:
5 h 54 min
